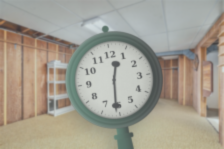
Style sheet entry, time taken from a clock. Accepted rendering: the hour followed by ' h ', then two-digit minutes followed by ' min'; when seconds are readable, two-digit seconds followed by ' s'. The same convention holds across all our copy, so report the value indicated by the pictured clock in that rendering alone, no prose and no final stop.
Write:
12 h 31 min
